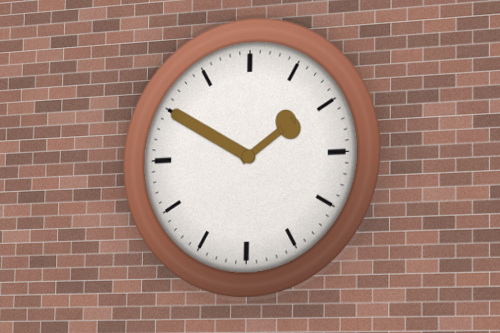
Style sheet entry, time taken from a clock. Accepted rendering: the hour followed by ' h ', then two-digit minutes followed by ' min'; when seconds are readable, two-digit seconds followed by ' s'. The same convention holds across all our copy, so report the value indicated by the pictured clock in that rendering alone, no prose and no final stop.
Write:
1 h 50 min
